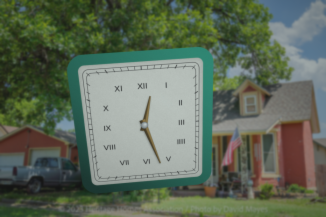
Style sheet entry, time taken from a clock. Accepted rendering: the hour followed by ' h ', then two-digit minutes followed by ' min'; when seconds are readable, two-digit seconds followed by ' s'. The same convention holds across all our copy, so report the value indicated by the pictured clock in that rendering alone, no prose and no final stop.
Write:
12 h 27 min
